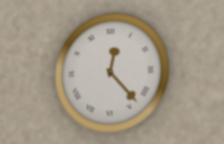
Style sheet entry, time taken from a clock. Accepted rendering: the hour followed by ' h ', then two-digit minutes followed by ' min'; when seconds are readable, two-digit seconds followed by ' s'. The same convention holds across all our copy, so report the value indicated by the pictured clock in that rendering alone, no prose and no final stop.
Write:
12 h 23 min
